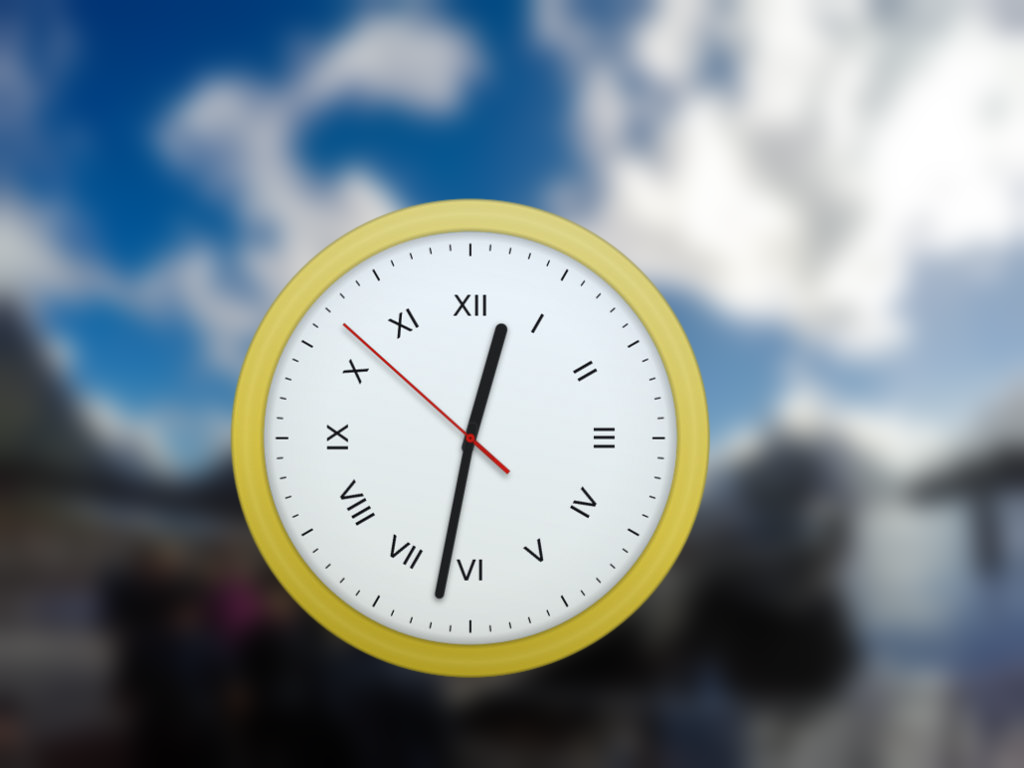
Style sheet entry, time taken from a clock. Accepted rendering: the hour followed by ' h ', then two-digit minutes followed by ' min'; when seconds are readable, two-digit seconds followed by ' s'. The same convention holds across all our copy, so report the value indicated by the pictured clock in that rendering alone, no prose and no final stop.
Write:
12 h 31 min 52 s
